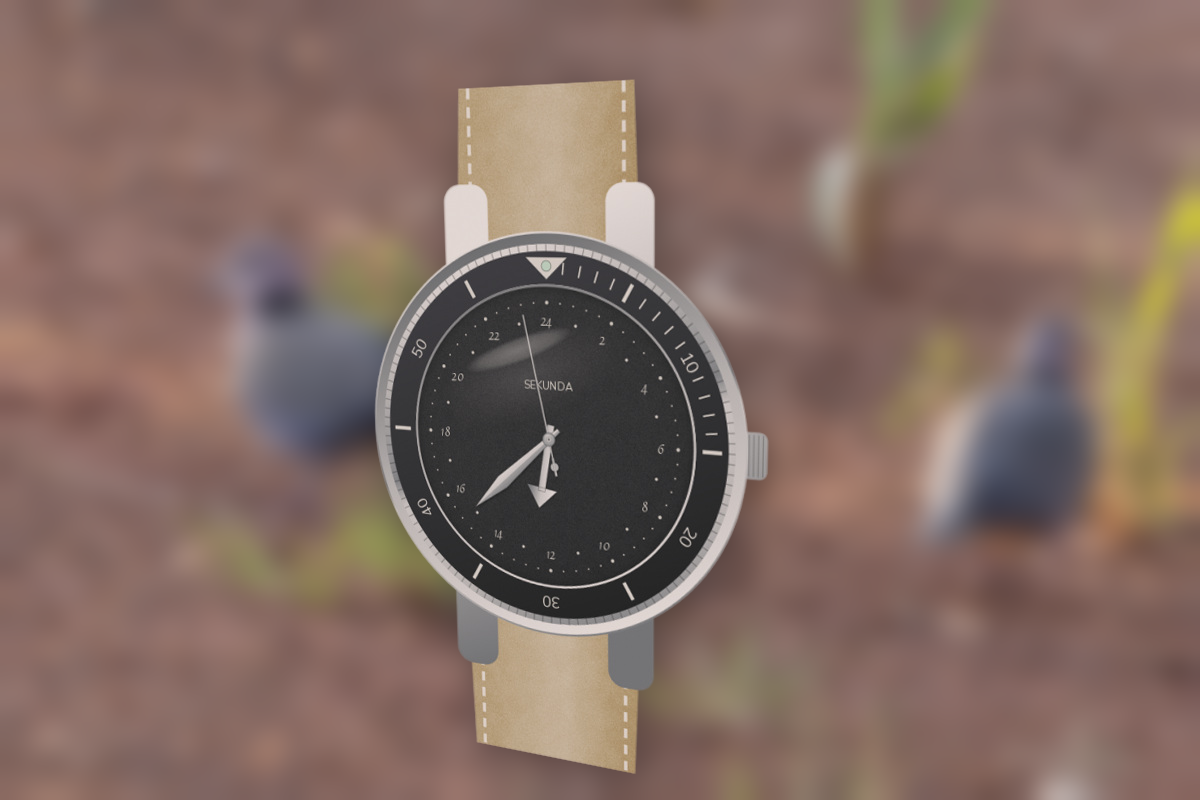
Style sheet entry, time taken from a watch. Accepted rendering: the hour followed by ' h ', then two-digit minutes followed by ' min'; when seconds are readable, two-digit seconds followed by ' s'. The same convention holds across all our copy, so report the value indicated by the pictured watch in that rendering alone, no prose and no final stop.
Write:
12 h 37 min 58 s
